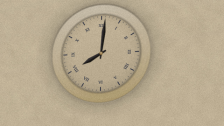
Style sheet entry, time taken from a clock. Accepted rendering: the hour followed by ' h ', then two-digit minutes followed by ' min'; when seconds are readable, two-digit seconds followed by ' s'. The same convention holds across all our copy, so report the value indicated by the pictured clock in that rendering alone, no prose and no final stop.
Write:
8 h 01 min
